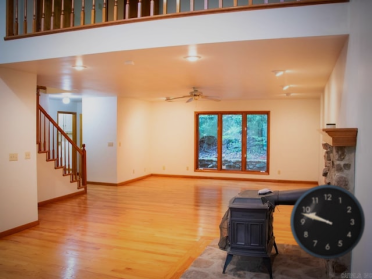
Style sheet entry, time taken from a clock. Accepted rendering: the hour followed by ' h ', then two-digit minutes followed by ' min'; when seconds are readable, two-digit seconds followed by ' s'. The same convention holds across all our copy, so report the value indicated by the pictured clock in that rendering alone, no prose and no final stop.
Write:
9 h 48 min
